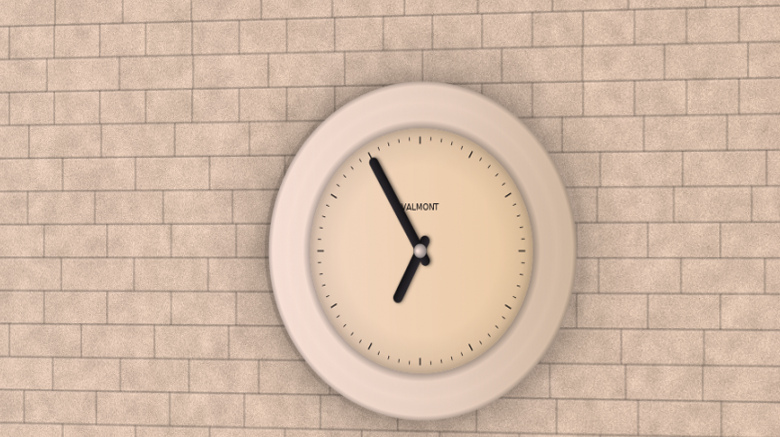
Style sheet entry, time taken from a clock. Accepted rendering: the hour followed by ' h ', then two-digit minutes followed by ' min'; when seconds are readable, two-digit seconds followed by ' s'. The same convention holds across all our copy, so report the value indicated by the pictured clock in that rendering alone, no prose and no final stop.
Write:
6 h 55 min
